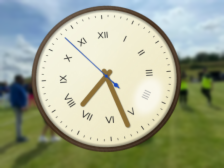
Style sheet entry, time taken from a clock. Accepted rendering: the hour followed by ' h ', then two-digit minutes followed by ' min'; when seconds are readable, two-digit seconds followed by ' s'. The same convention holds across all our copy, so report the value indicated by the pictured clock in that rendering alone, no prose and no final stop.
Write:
7 h 26 min 53 s
